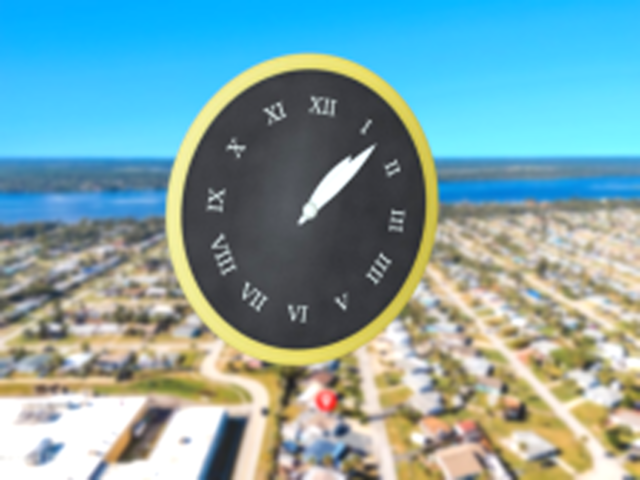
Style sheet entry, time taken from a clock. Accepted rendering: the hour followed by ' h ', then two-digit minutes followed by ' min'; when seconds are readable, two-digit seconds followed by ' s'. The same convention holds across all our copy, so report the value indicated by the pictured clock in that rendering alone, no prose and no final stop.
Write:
1 h 07 min
